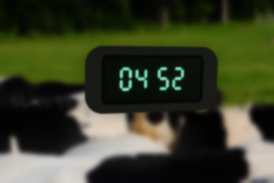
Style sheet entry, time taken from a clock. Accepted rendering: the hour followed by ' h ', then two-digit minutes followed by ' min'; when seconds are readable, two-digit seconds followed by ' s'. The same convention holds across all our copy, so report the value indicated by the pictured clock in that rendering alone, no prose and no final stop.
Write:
4 h 52 min
